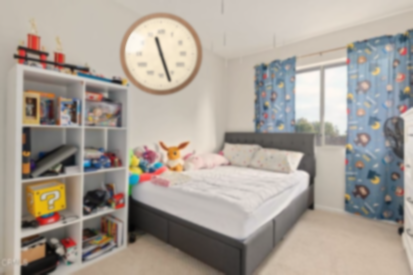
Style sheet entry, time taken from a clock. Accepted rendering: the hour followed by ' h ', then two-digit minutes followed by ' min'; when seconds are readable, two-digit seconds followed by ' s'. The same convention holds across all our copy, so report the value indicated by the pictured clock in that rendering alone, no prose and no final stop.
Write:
11 h 27 min
